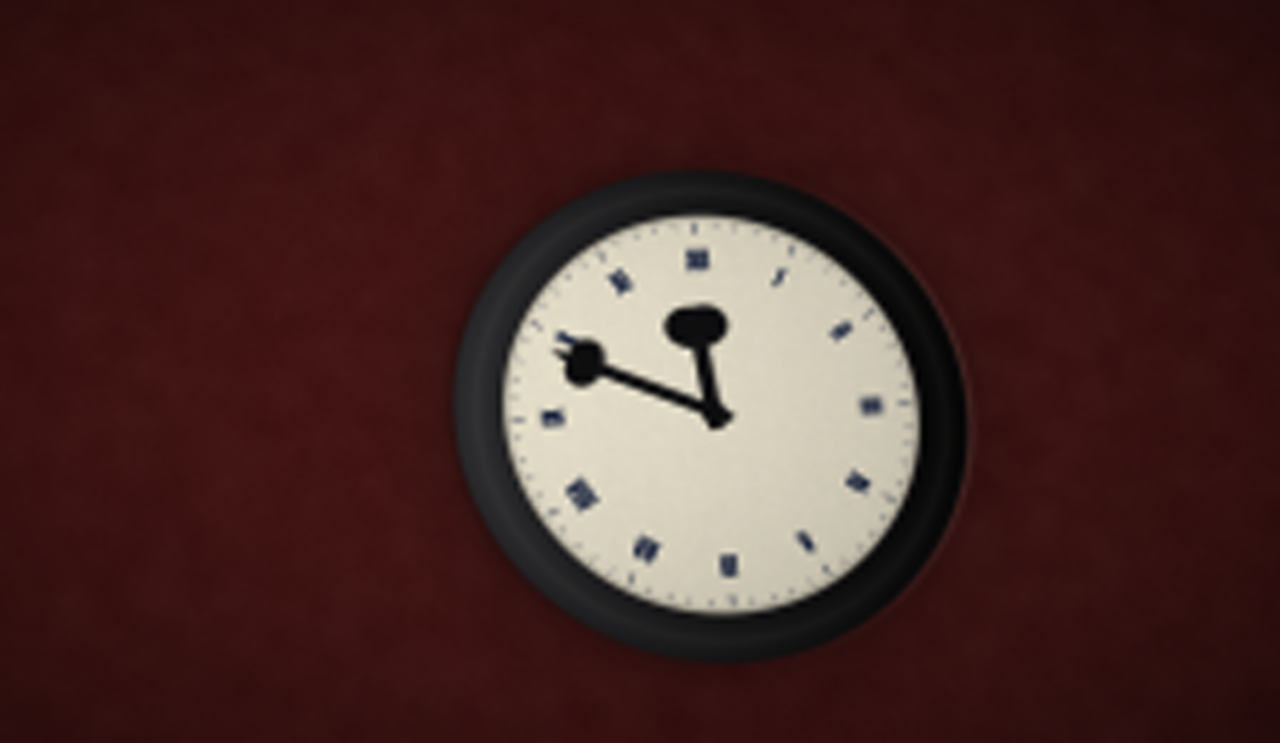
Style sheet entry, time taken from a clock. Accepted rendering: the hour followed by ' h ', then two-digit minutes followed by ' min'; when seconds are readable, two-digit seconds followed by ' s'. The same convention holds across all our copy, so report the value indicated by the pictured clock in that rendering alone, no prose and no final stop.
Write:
11 h 49 min
